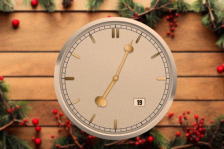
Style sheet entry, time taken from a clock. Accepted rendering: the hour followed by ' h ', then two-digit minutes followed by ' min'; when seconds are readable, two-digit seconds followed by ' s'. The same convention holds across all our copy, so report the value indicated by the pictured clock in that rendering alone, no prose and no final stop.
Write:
7 h 04 min
